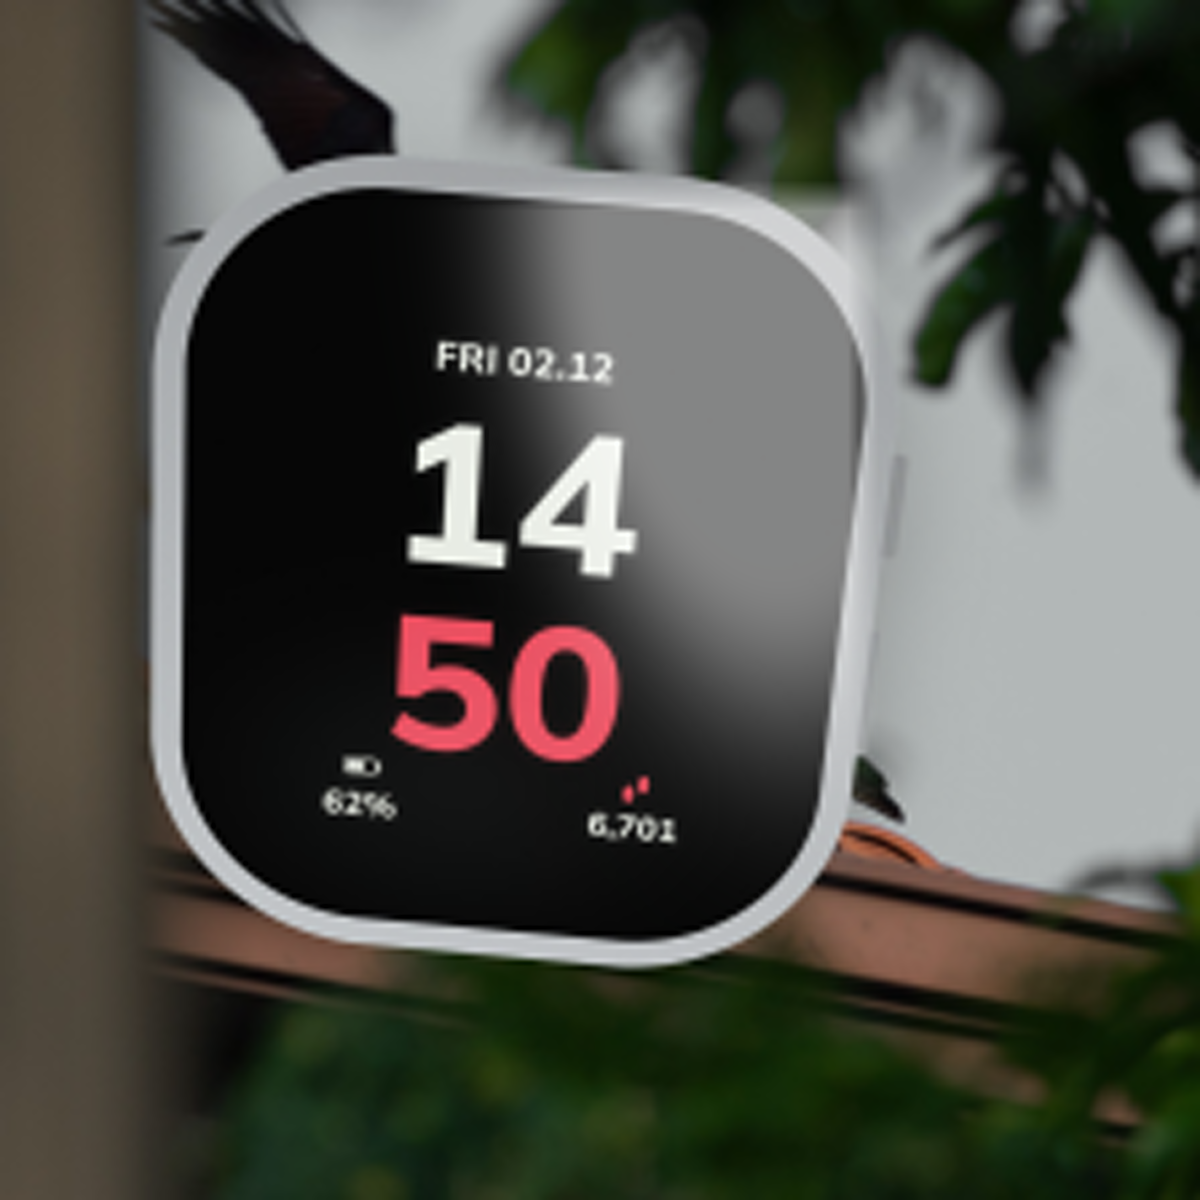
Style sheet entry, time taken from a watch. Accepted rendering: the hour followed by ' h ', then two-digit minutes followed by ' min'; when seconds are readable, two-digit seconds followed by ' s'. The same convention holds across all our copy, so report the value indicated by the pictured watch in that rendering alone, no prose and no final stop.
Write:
14 h 50 min
